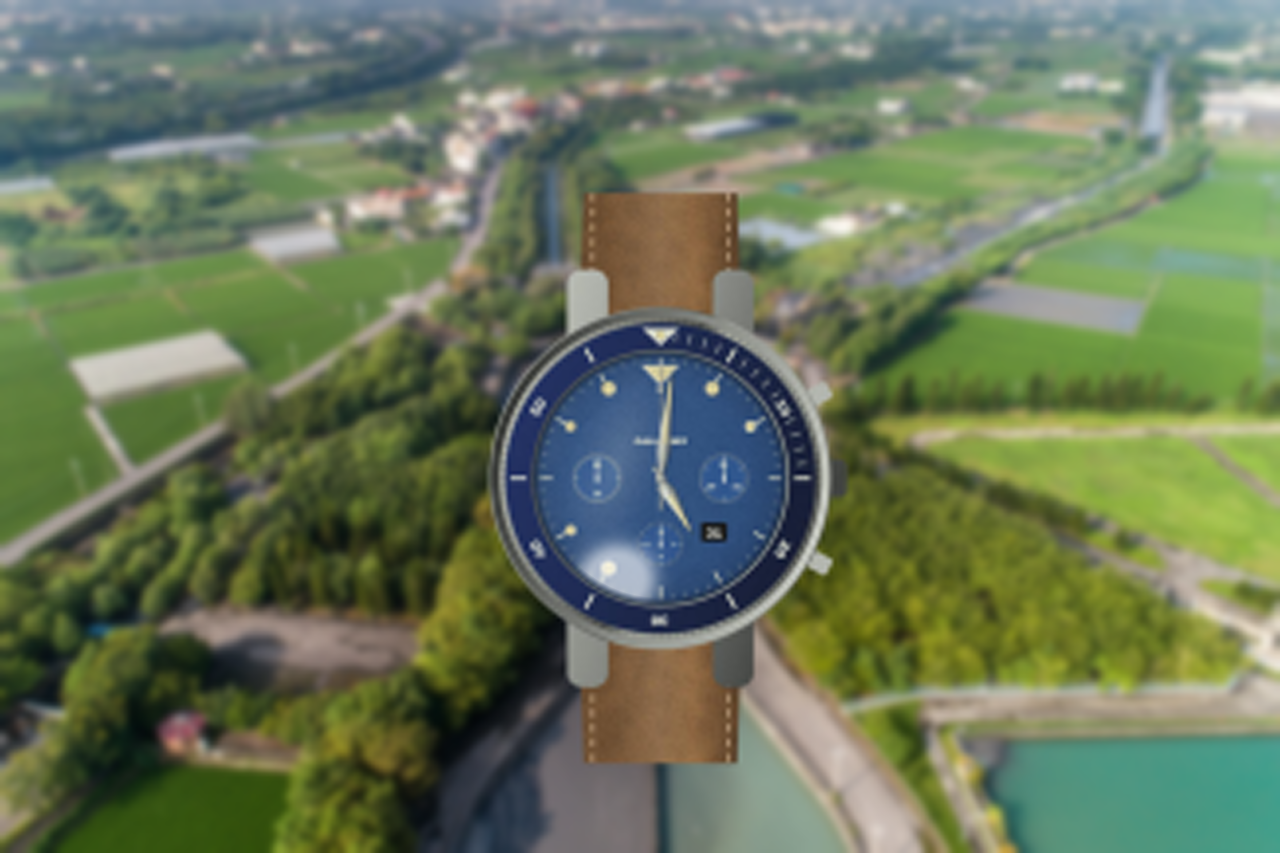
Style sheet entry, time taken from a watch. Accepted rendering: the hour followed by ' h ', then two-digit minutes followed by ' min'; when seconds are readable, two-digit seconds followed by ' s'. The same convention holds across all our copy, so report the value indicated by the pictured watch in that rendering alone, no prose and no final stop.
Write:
5 h 01 min
